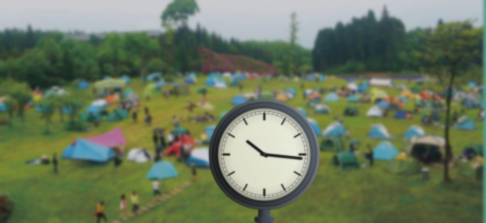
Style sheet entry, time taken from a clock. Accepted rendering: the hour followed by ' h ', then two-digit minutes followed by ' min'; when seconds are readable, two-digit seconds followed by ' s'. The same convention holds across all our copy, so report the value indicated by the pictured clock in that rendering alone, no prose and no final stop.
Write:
10 h 16 min
